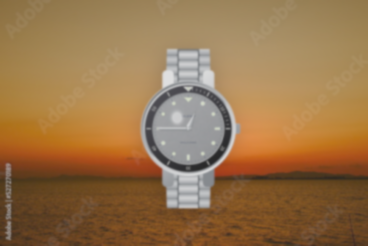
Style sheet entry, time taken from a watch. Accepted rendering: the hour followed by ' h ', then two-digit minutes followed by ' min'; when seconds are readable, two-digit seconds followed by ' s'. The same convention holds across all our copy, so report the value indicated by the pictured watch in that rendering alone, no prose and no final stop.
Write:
12 h 45 min
